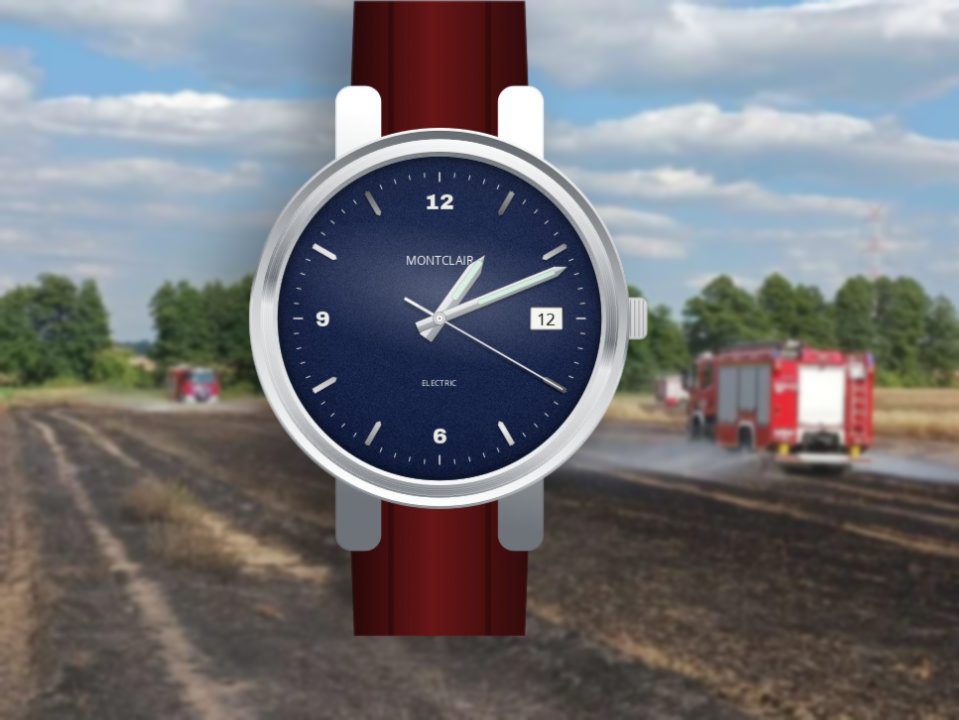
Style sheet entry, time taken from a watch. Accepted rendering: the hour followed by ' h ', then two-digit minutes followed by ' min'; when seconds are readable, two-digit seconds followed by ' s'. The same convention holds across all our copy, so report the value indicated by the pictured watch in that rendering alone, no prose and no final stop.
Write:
1 h 11 min 20 s
